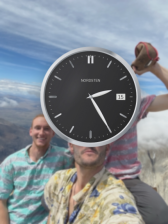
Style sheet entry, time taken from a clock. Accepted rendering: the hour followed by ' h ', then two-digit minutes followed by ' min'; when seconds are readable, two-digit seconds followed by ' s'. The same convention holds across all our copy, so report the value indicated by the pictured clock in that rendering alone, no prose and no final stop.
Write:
2 h 25 min
